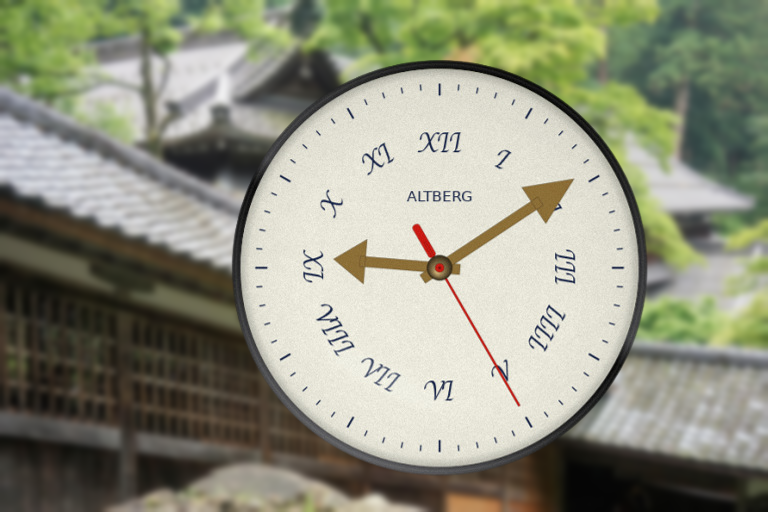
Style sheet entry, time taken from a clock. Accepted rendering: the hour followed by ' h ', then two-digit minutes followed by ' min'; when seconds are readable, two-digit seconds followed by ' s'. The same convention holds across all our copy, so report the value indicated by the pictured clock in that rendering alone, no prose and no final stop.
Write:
9 h 09 min 25 s
